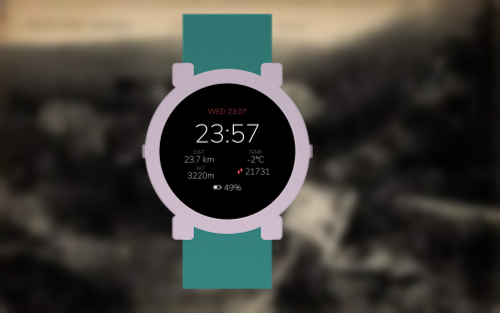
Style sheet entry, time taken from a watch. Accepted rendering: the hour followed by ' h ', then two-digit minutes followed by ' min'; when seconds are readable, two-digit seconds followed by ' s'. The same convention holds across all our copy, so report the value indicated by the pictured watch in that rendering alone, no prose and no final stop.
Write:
23 h 57 min
